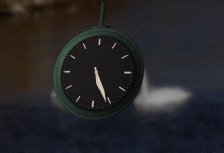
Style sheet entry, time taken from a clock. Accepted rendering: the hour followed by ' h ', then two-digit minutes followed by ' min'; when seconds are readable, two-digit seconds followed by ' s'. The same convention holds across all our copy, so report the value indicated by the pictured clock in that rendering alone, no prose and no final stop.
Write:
5 h 26 min
